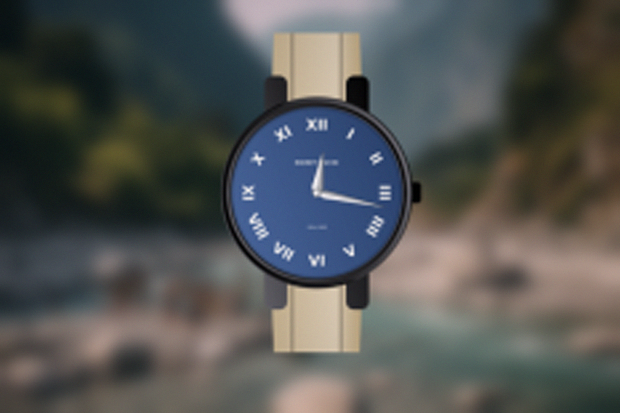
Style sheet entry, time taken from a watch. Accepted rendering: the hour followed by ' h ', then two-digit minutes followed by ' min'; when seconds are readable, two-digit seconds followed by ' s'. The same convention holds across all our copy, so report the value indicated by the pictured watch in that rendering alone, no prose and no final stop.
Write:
12 h 17 min
